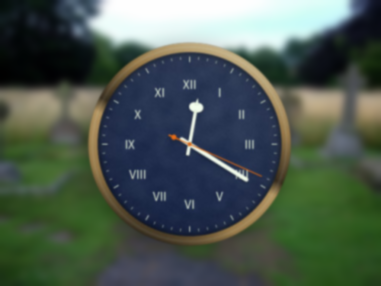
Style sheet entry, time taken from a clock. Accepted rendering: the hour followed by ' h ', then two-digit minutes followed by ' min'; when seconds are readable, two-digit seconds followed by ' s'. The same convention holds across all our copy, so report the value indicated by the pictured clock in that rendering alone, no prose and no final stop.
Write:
12 h 20 min 19 s
